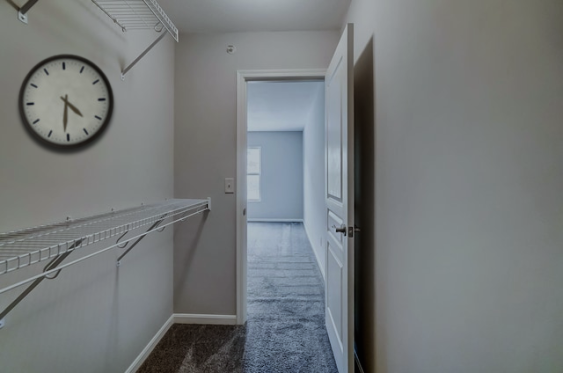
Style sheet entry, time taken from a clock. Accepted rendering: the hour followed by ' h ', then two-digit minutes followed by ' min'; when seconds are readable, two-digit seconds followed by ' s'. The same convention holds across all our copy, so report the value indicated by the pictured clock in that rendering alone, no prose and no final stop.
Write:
4 h 31 min
